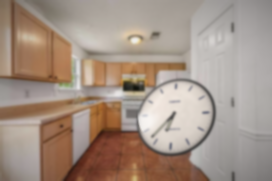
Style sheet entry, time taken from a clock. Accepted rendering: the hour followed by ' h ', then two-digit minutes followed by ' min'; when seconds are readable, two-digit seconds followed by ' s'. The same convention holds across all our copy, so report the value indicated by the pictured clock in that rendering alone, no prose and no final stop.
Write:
6 h 37 min
